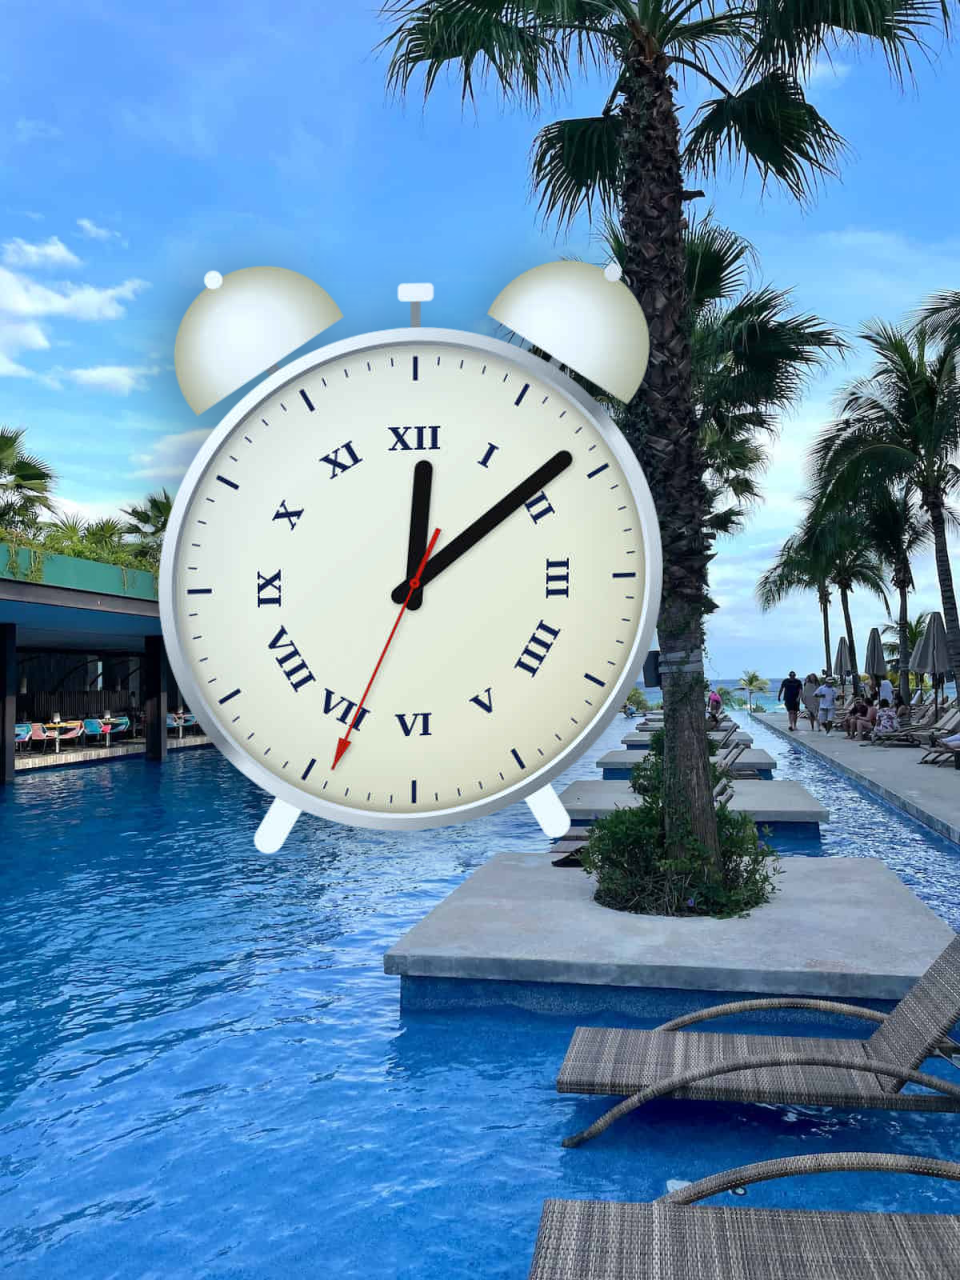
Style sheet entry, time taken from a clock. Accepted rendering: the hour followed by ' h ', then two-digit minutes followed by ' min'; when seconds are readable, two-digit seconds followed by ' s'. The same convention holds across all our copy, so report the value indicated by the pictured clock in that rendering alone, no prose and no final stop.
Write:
12 h 08 min 34 s
